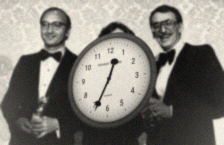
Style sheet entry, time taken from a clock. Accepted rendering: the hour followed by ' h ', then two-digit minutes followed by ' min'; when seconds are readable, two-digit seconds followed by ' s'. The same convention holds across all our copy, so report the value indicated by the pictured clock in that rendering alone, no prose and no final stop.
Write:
12 h 34 min
